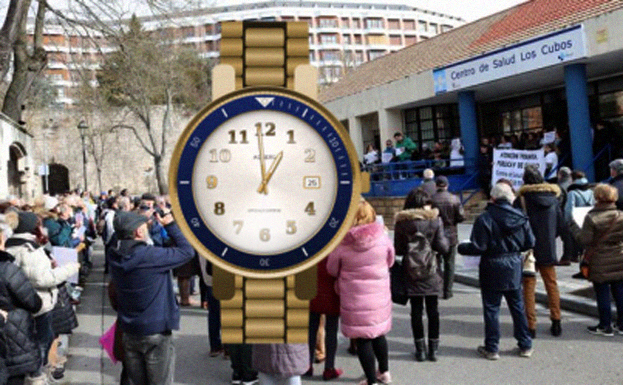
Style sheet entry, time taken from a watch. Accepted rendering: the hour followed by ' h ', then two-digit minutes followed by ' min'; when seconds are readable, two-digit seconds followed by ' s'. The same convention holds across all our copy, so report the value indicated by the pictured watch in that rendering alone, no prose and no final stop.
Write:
12 h 59 min
